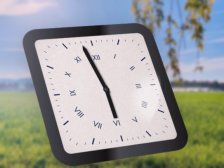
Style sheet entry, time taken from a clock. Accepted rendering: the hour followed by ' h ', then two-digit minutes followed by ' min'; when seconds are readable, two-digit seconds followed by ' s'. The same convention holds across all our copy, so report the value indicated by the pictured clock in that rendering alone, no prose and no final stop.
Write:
5 h 58 min
